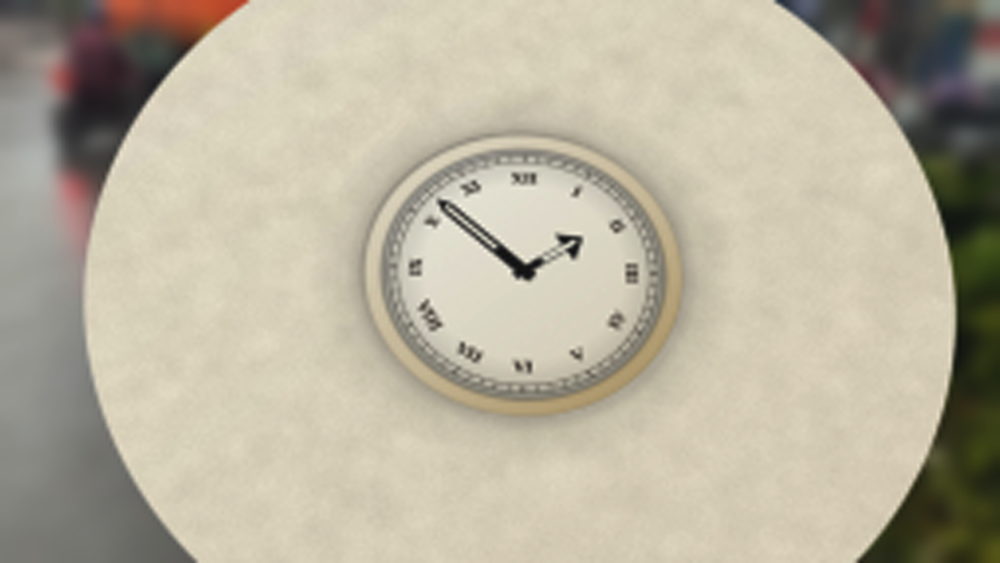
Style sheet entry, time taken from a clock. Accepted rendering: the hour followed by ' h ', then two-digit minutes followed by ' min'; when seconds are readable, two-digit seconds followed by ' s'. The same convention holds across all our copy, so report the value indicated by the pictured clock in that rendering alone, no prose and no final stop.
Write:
1 h 52 min
